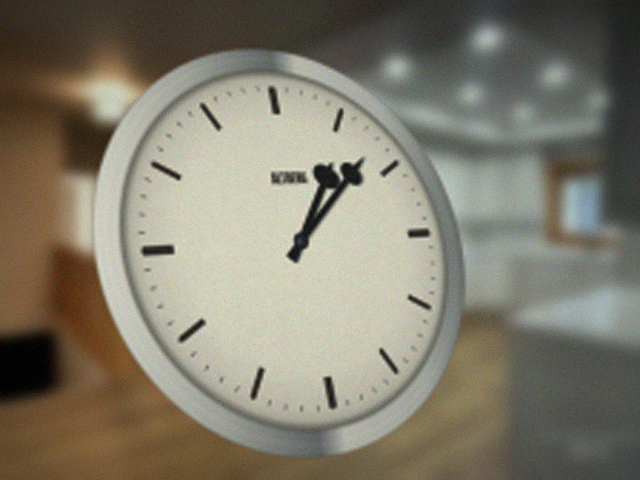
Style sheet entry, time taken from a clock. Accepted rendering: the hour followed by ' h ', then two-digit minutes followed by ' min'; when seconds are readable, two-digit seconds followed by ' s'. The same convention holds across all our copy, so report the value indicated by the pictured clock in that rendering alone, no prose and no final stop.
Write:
1 h 08 min
